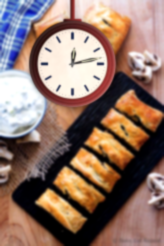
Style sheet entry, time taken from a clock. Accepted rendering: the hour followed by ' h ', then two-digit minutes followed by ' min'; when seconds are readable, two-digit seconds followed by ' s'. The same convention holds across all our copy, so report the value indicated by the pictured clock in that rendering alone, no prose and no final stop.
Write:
12 h 13 min
